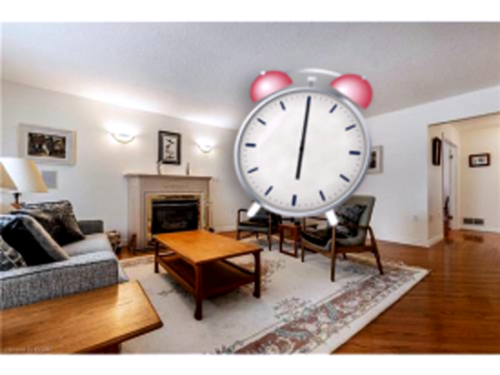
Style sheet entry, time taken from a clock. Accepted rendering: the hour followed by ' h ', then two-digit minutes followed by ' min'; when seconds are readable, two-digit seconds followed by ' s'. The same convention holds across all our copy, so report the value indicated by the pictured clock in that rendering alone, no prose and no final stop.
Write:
6 h 00 min
